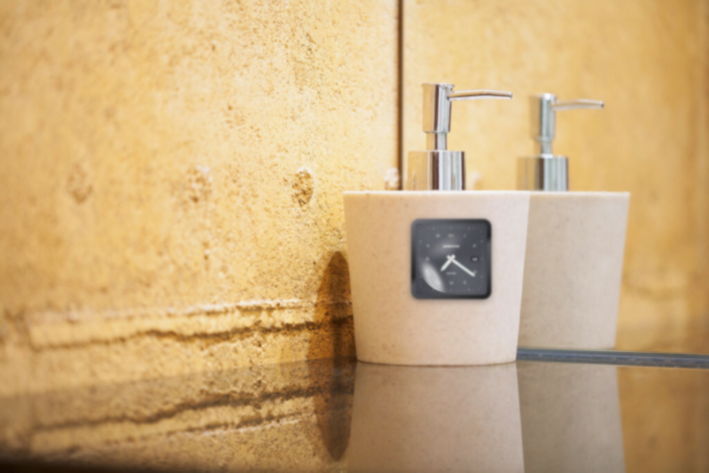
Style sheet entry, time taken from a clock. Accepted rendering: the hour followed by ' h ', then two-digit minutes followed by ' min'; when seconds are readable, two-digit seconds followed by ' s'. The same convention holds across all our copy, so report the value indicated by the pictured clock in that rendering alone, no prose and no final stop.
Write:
7 h 21 min
